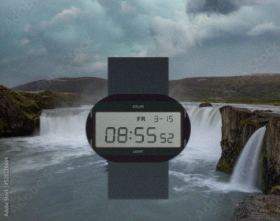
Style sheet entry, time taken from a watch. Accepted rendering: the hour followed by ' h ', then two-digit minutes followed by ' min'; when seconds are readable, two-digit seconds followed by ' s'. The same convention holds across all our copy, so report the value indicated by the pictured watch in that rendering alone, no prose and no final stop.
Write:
8 h 55 min 52 s
